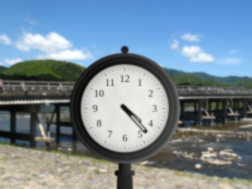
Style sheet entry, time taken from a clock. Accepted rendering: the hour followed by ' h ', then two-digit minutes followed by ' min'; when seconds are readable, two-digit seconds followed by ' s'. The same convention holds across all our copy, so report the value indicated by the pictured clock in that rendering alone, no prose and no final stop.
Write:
4 h 23 min
